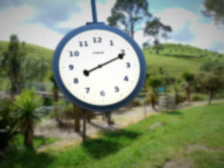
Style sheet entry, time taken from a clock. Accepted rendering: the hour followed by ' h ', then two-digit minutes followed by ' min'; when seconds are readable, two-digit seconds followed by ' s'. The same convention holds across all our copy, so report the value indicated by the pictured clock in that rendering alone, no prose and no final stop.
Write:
8 h 11 min
